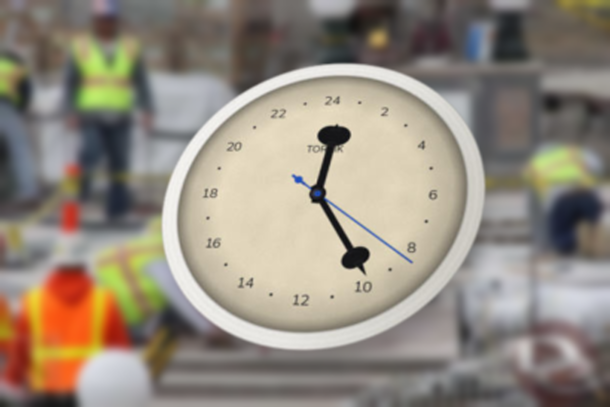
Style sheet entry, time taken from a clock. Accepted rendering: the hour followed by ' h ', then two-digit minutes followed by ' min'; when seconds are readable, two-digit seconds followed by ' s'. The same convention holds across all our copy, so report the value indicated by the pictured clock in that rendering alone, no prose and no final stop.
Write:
0 h 24 min 21 s
